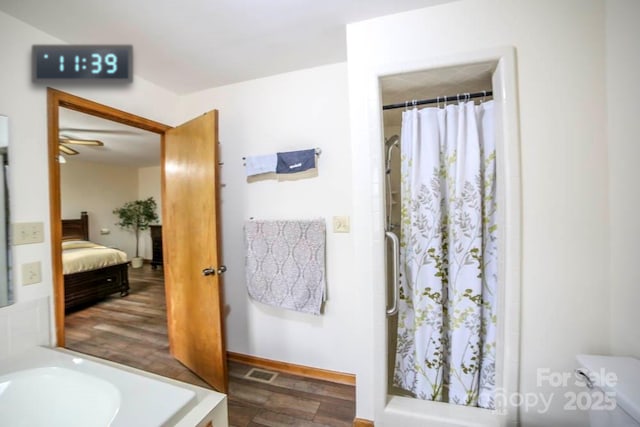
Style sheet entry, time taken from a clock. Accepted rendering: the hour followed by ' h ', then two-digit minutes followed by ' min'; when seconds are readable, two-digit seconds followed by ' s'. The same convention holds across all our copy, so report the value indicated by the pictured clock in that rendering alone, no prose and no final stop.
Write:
11 h 39 min
